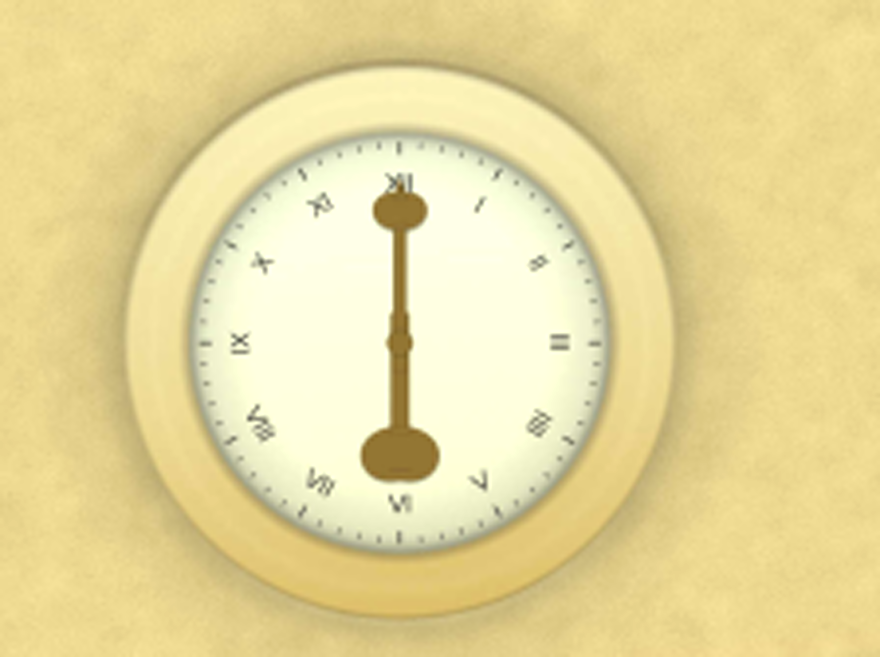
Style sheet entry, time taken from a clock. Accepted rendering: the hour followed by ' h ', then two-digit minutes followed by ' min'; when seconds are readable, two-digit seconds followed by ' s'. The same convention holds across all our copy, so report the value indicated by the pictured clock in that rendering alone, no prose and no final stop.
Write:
6 h 00 min
